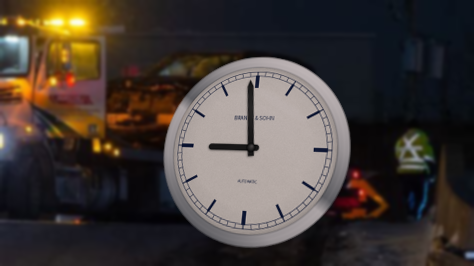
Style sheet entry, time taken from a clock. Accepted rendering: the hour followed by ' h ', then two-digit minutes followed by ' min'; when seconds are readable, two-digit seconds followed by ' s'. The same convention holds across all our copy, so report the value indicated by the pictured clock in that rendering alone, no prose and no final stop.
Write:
8 h 59 min
